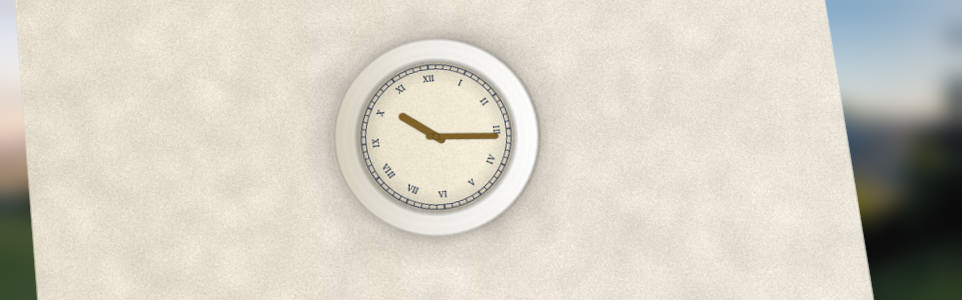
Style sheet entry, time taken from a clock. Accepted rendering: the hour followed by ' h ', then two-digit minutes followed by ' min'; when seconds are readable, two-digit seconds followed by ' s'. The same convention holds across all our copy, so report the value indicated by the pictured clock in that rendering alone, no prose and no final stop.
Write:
10 h 16 min
